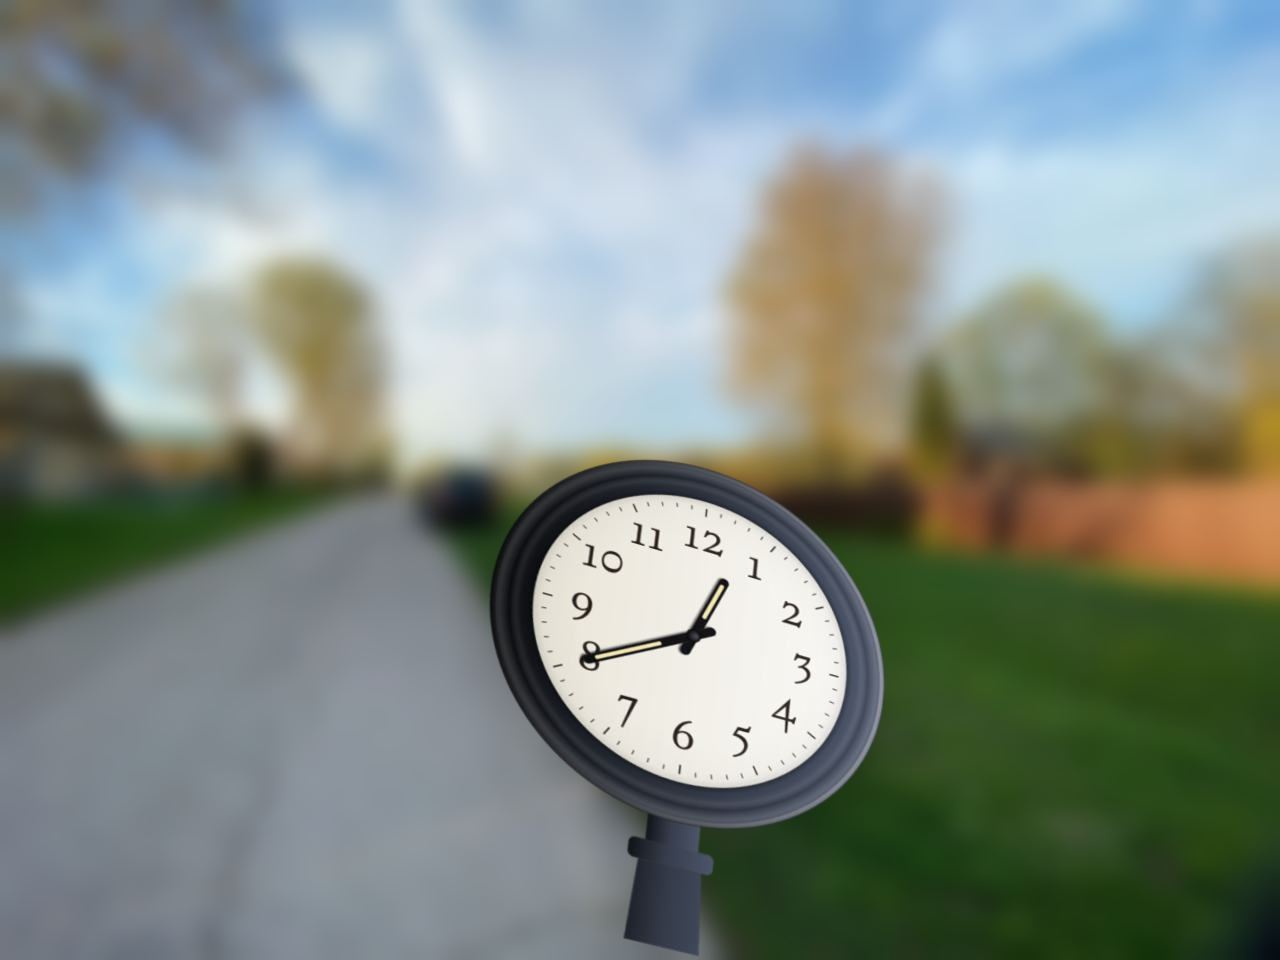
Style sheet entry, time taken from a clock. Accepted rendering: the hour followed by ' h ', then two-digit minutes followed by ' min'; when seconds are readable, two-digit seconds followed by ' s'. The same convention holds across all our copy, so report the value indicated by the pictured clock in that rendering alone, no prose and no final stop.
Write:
12 h 40 min
